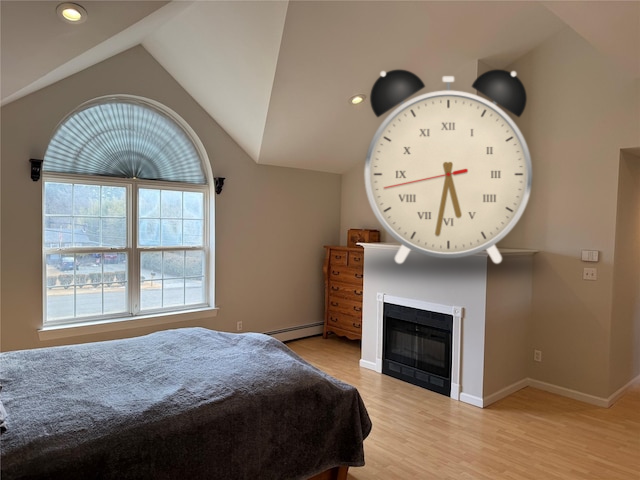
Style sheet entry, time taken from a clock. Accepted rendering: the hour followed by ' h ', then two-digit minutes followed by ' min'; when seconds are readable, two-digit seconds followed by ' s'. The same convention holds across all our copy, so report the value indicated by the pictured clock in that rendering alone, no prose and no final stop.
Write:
5 h 31 min 43 s
